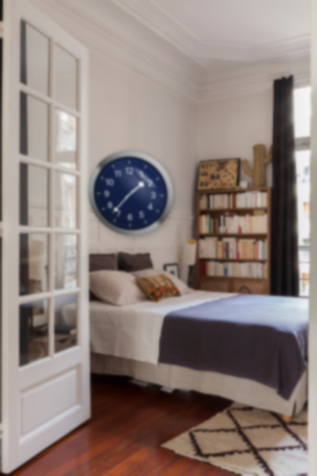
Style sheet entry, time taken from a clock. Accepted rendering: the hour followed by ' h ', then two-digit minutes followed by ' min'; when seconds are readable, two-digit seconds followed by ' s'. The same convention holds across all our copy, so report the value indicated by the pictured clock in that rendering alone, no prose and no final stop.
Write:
1 h 37 min
